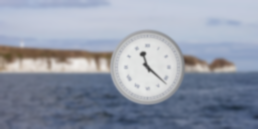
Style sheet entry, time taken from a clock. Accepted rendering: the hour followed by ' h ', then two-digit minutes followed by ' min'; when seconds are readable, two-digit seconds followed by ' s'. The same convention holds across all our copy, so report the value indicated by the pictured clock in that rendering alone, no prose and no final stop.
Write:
11 h 22 min
